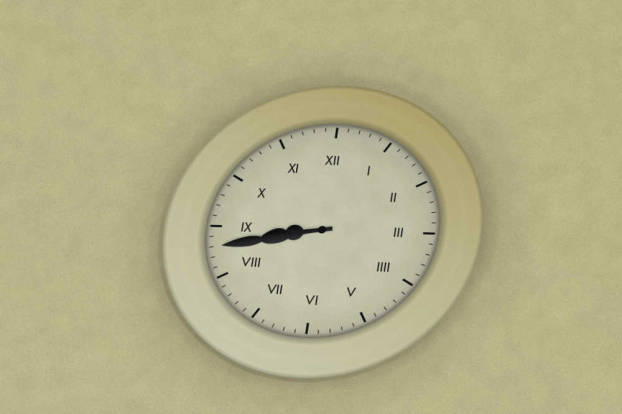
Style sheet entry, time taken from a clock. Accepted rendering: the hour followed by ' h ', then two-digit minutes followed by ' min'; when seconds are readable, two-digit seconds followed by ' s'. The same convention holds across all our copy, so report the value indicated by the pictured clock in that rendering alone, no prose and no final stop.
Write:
8 h 43 min
